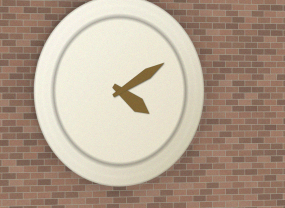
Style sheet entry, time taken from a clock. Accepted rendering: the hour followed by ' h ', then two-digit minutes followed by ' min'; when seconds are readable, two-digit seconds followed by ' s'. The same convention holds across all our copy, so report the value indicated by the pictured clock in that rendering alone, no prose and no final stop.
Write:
4 h 10 min
